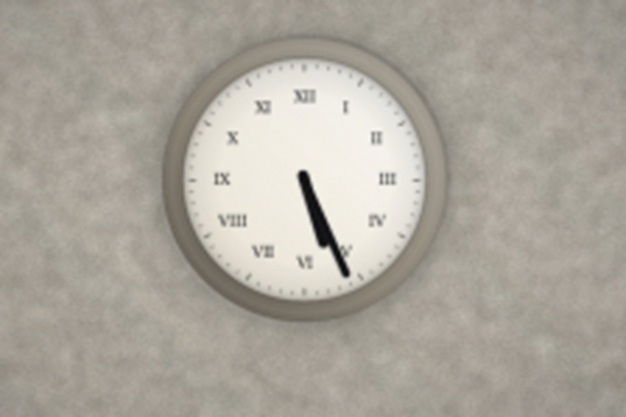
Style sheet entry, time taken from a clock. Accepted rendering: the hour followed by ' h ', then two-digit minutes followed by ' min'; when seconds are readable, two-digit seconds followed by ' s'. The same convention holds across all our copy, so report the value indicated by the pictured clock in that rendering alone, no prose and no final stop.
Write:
5 h 26 min
